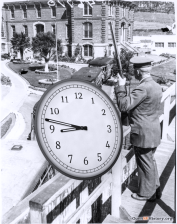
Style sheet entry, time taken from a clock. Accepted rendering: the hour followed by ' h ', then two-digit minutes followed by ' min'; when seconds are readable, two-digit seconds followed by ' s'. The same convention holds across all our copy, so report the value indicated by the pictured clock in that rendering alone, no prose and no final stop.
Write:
8 h 47 min
